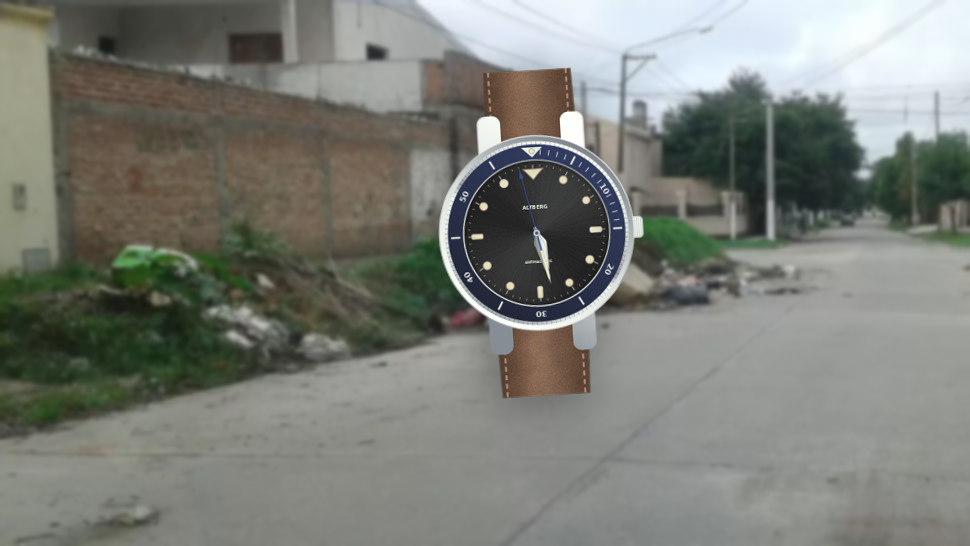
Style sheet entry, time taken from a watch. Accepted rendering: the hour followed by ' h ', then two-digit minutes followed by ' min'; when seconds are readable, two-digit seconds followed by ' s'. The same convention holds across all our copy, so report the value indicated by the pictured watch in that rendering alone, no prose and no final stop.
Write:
5 h 27 min 58 s
